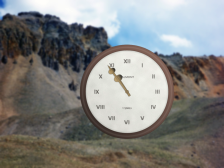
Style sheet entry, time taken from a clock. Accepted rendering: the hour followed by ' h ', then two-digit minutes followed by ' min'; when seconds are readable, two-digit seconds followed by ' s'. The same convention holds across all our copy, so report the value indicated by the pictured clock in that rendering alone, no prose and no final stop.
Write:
10 h 54 min
